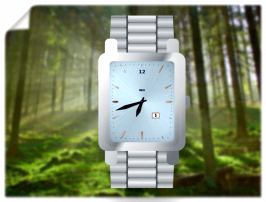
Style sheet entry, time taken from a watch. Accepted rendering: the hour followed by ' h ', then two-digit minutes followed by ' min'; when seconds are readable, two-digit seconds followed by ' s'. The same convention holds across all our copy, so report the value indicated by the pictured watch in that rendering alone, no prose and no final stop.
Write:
6 h 42 min
